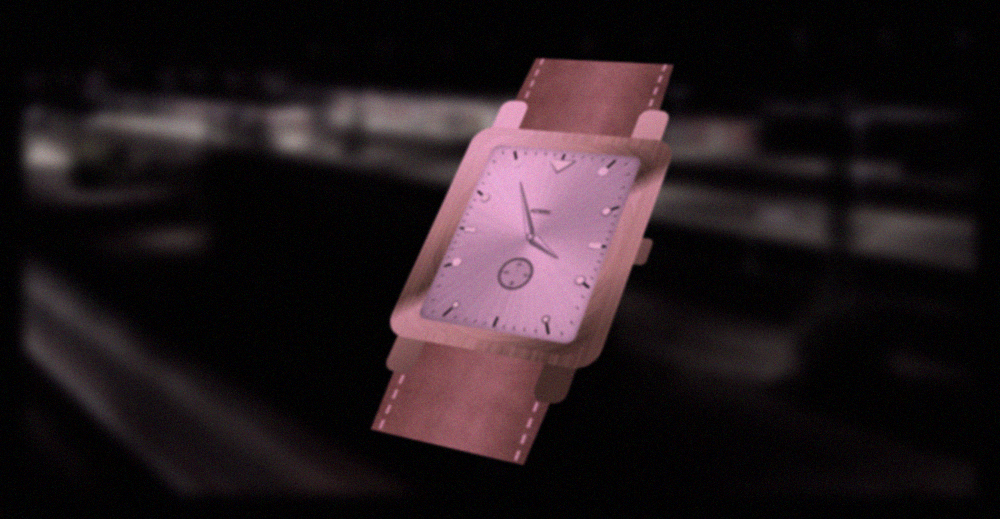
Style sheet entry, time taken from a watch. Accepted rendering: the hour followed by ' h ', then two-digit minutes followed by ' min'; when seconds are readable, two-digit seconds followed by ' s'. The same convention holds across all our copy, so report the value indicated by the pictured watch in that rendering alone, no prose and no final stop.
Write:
3 h 55 min
